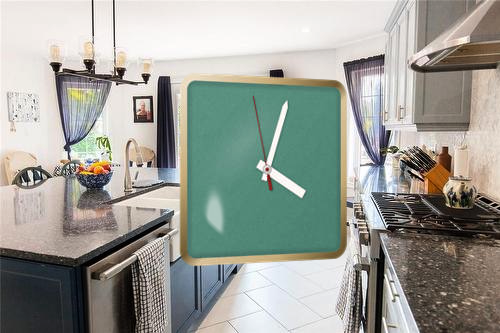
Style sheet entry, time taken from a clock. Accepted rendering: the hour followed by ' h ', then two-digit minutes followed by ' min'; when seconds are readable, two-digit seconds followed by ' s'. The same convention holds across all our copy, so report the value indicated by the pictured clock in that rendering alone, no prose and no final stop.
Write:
4 h 02 min 58 s
